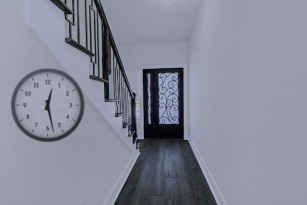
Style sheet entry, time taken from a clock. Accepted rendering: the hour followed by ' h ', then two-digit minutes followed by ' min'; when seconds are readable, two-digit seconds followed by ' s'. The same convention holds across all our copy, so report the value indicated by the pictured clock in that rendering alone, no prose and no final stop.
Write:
12 h 28 min
